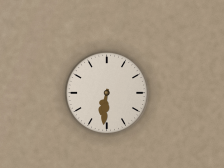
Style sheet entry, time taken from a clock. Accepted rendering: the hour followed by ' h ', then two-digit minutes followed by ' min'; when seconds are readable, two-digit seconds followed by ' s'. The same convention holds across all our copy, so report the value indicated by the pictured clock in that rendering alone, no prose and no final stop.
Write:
6 h 31 min
